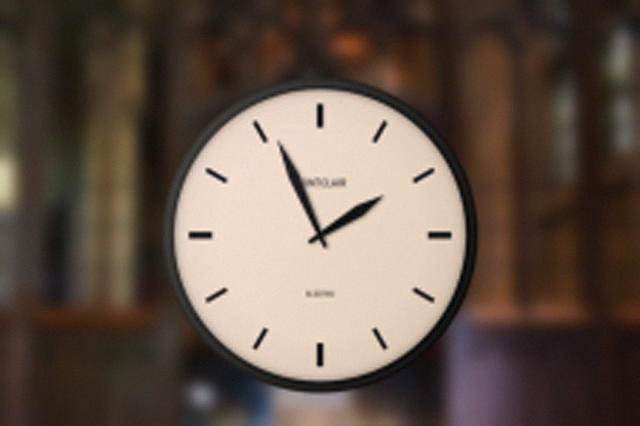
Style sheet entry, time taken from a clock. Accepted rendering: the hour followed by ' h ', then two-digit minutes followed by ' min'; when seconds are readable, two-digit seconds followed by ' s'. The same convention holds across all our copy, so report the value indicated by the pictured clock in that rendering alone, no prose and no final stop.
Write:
1 h 56 min
